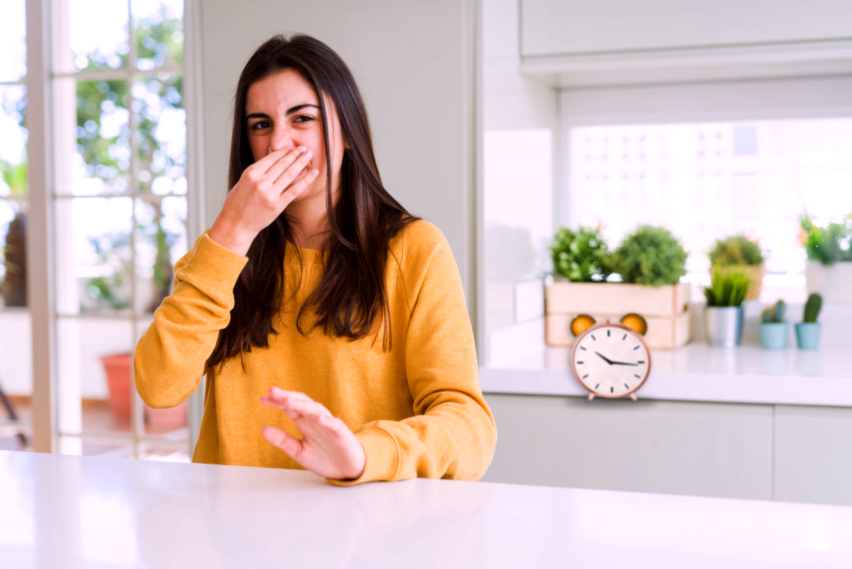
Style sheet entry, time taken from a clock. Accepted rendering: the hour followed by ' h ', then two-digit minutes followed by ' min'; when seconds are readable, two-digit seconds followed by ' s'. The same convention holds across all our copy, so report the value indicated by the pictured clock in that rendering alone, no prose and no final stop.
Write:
10 h 16 min
